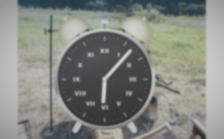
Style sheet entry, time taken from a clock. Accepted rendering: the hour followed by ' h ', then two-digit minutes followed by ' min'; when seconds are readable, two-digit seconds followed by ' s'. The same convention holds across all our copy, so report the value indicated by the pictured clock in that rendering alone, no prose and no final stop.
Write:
6 h 07 min
